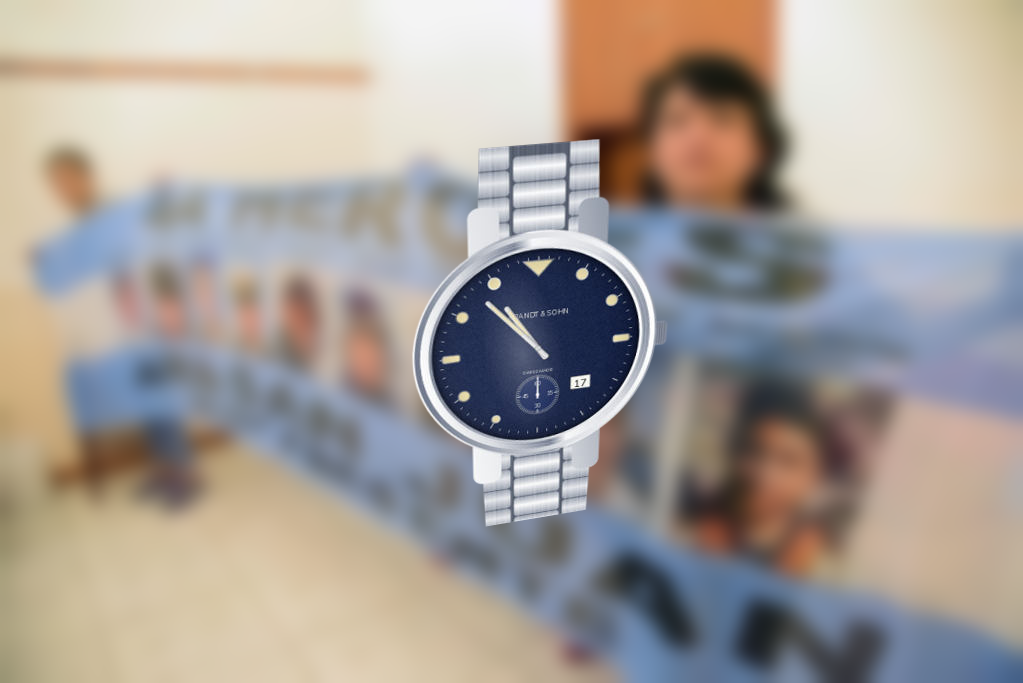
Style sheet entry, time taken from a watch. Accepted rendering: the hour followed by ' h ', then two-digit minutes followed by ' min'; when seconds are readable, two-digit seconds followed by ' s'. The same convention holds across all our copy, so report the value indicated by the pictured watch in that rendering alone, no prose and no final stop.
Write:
10 h 53 min
